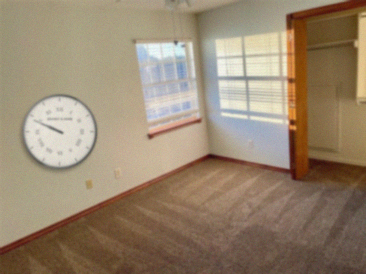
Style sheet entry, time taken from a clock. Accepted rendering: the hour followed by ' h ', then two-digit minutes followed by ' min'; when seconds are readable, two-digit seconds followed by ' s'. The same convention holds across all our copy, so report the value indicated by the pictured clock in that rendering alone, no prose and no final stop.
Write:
9 h 49 min
